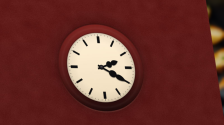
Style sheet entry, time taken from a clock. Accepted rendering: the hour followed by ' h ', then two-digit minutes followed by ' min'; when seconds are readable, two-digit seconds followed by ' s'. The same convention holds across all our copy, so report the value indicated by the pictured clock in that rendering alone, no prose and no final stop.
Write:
2 h 20 min
